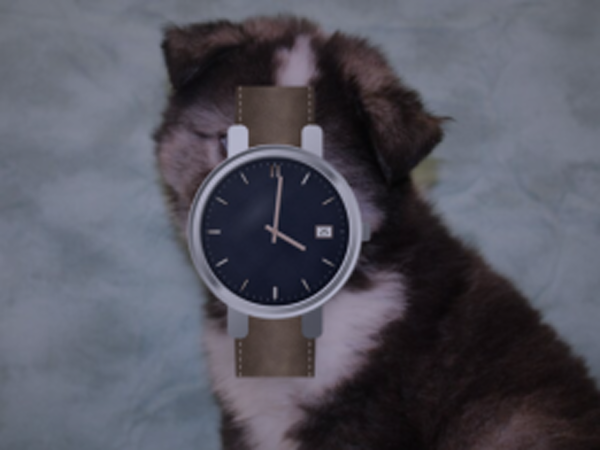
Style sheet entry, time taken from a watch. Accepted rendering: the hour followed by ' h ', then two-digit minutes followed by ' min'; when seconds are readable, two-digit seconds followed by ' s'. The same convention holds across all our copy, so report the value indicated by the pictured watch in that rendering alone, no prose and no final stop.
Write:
4 h 01 min
